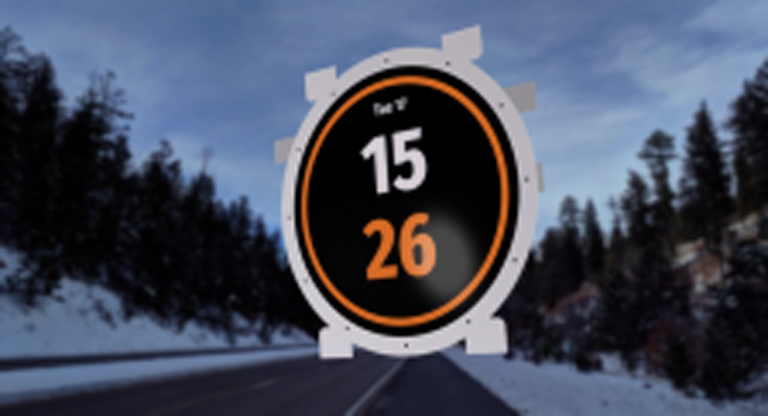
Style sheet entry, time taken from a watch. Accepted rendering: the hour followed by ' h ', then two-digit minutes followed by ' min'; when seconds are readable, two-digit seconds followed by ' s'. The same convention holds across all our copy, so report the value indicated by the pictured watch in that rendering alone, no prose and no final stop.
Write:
15 h 26 min
